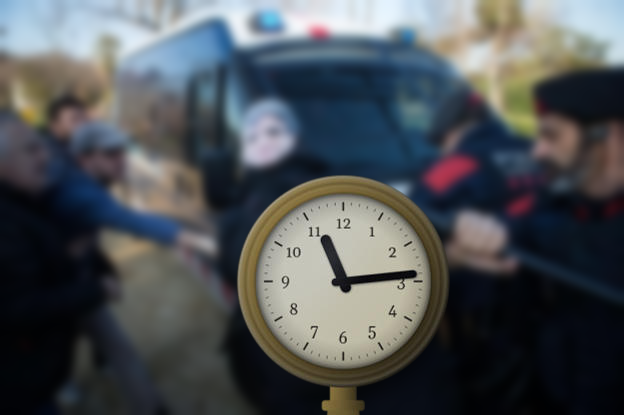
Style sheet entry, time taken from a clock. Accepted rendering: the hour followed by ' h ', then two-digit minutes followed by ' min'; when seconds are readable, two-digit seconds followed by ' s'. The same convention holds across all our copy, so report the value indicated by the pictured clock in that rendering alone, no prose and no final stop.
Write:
11 h 14 min
